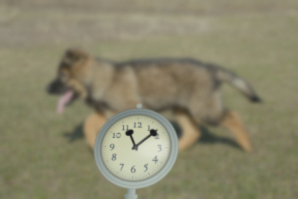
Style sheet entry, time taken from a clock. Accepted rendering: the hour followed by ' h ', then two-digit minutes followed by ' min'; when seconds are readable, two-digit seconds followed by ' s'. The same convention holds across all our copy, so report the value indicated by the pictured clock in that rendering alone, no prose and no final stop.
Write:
11 h 08 min
